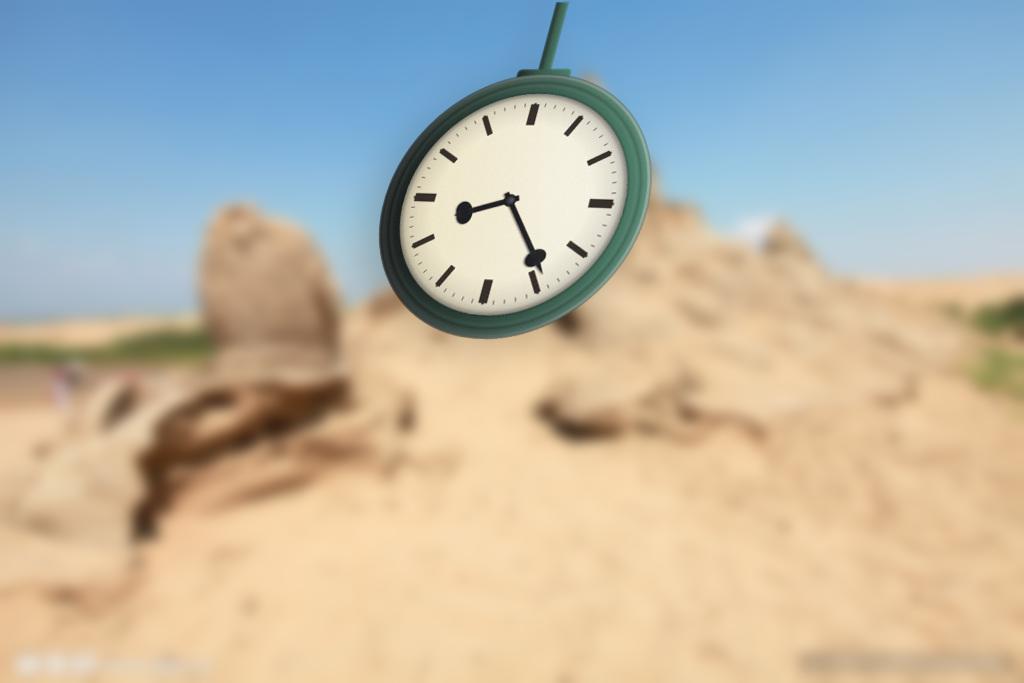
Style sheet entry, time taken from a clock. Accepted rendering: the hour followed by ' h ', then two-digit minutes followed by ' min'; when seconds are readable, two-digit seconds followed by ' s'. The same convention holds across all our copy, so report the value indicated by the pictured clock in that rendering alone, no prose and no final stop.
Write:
8 h 24 min
